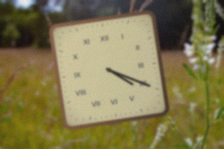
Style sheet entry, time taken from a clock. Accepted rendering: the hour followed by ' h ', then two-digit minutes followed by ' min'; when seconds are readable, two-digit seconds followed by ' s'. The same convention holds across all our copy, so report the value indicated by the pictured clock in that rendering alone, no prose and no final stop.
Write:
4 h 20 min
